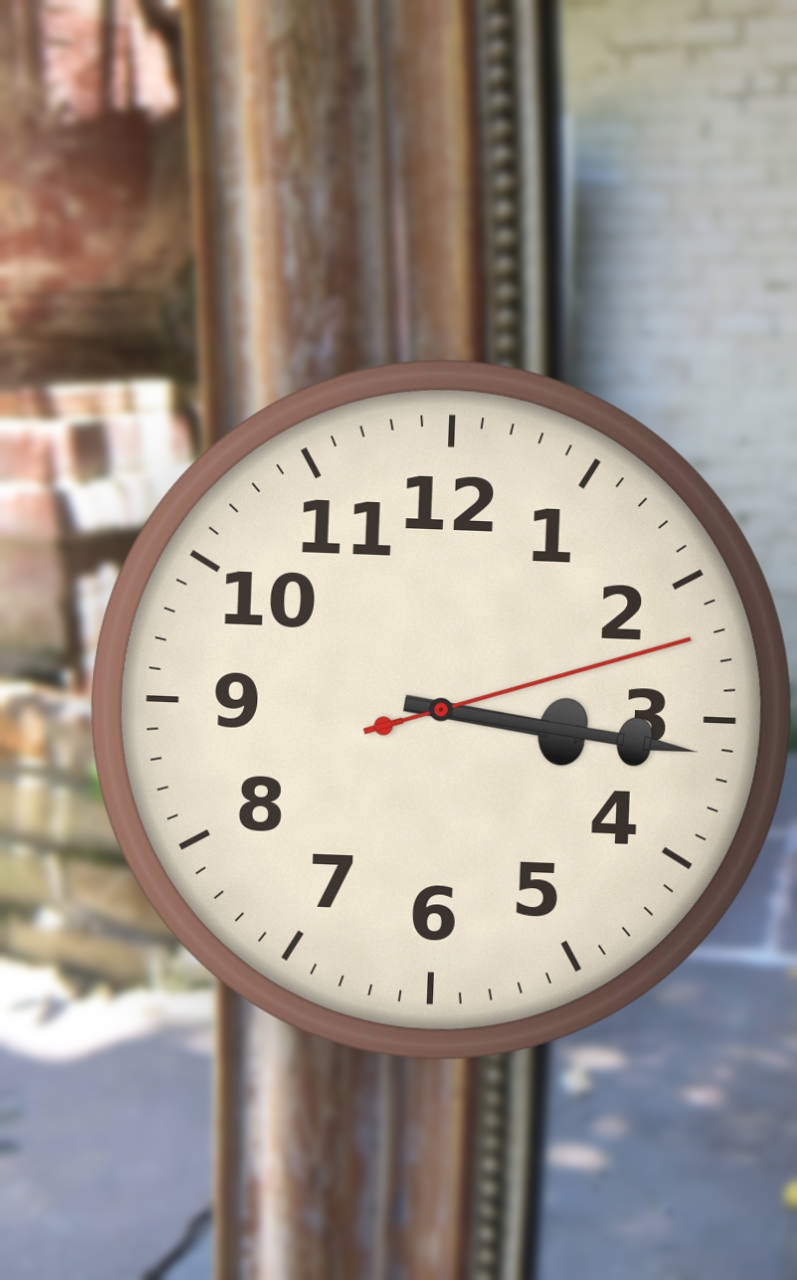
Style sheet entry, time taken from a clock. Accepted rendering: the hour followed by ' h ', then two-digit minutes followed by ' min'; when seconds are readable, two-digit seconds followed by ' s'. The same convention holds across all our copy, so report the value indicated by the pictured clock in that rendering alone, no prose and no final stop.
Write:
3 h 16 min 12 s
